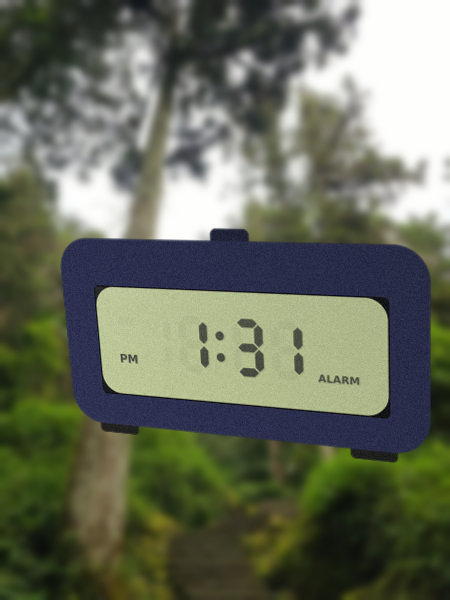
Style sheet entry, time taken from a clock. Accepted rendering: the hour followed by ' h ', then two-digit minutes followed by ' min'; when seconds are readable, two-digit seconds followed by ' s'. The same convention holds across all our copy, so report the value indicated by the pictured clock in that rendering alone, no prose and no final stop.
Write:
1 h 31 min
